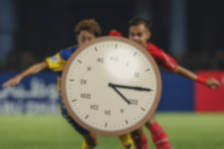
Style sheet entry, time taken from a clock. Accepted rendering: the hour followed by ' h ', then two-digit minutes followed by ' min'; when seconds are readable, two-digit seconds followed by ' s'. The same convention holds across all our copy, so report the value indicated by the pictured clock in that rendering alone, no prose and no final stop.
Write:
4 h 15 min
